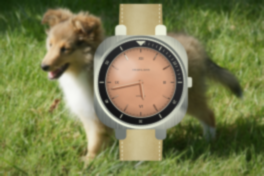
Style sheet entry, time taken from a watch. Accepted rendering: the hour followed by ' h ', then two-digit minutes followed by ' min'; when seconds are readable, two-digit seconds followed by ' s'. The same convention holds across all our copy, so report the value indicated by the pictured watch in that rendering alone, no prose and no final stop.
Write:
5 h 43 min
